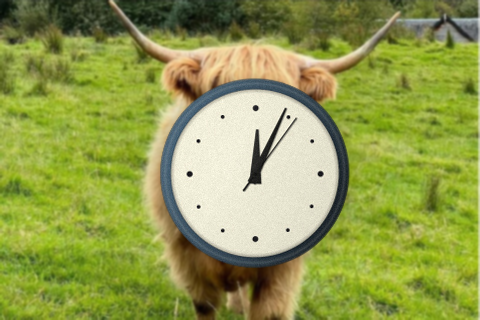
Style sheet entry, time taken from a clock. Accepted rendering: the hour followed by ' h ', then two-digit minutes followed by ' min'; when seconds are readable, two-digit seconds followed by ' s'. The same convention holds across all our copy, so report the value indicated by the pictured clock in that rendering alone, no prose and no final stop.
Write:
12 h 04 min 06 s
